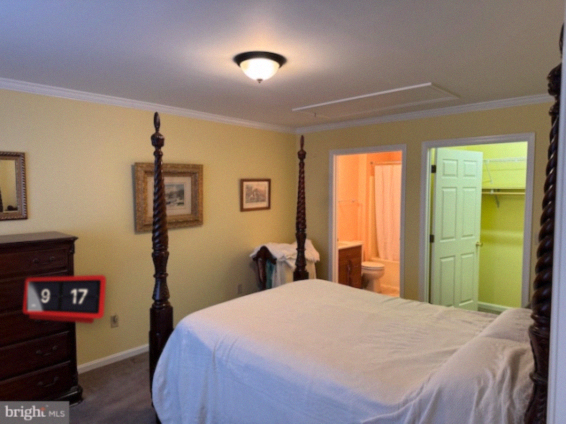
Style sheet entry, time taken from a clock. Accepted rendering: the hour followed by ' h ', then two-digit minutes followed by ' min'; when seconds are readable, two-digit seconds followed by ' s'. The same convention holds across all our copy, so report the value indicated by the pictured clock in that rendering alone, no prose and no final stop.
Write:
9 h 17 min
